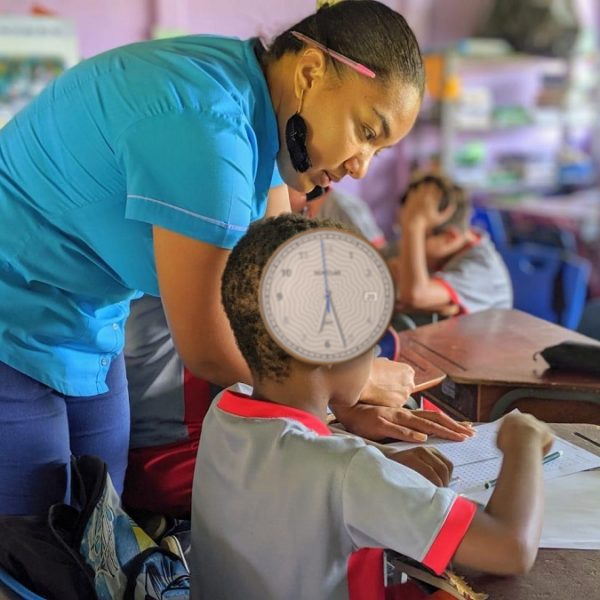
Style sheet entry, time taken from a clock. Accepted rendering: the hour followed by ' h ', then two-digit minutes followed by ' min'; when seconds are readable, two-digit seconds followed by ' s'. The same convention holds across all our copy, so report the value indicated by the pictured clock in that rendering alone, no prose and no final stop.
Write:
6 h 26 min 59 s
